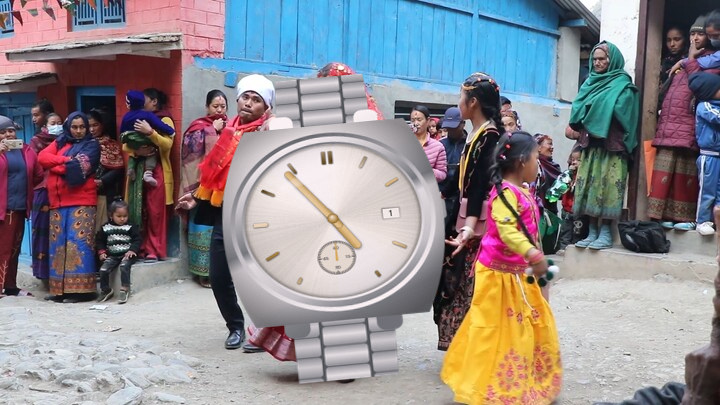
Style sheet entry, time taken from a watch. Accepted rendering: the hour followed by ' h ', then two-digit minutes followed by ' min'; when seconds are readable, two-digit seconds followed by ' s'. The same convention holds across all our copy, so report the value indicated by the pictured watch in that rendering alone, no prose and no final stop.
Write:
4 h 54 min
